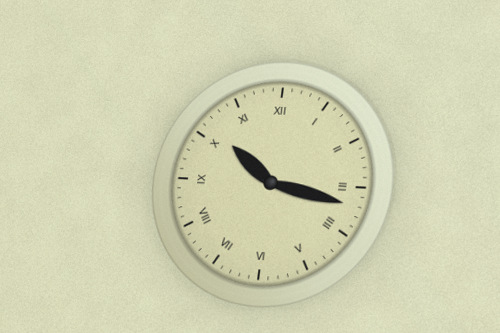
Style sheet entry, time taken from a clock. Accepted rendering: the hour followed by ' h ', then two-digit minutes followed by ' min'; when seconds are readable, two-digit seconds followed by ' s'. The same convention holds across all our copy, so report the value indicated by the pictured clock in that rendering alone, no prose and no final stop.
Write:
10 h 17 min
